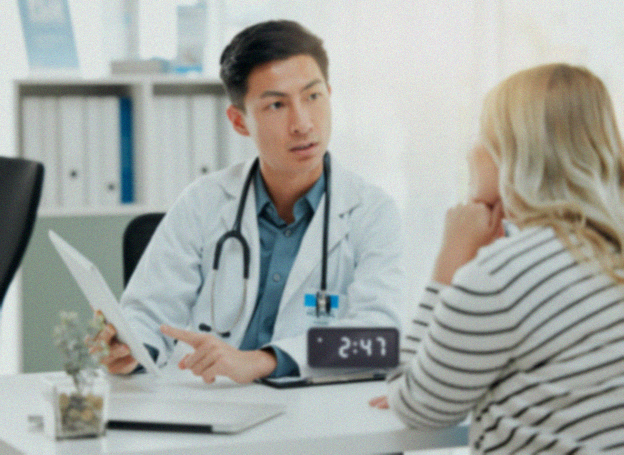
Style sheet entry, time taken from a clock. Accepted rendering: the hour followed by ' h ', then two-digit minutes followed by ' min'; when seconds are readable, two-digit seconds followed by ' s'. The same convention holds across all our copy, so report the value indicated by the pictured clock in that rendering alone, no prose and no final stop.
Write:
2 h 47 min
